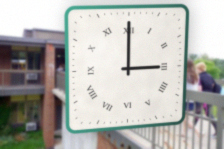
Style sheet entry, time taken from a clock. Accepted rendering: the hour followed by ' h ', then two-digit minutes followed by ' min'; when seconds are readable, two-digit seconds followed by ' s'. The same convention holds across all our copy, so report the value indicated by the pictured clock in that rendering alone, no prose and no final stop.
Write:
3 h 00 min
